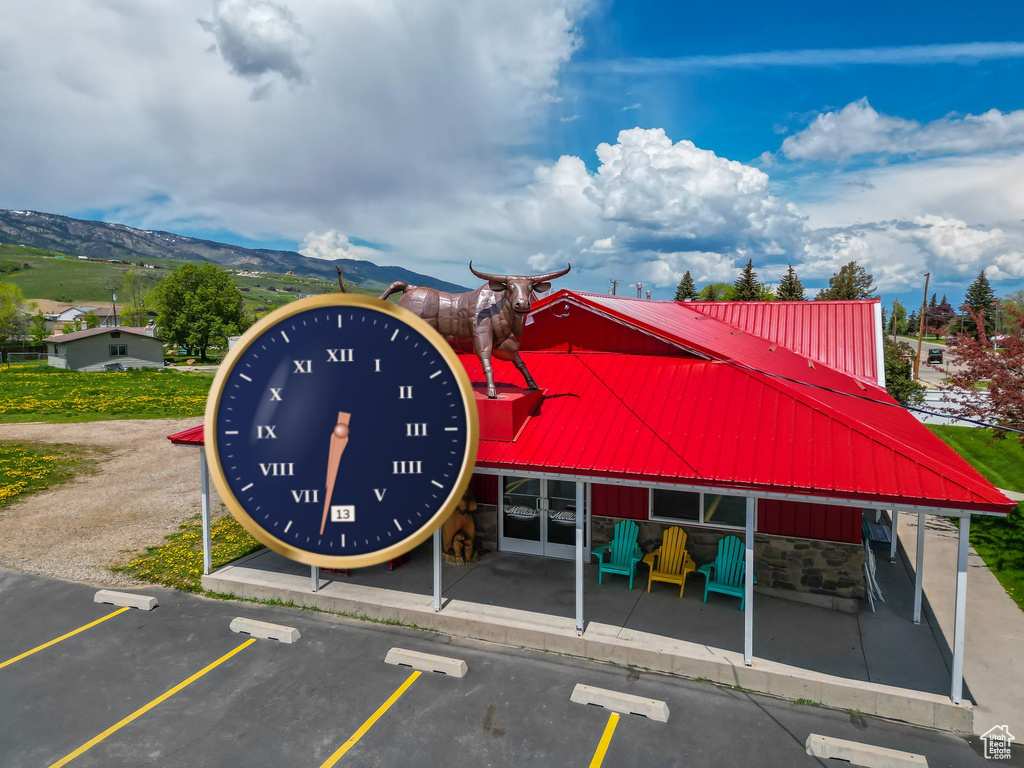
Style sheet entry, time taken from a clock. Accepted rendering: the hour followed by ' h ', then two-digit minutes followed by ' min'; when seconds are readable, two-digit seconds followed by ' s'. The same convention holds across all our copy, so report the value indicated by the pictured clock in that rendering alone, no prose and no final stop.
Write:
6 h 32 min
